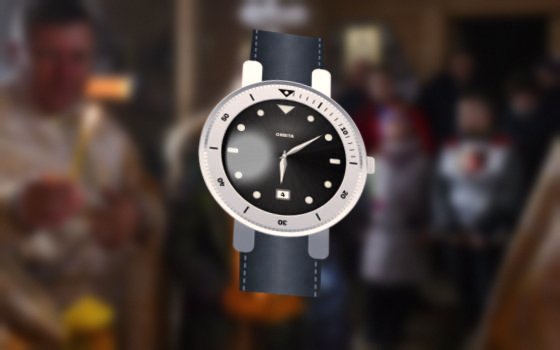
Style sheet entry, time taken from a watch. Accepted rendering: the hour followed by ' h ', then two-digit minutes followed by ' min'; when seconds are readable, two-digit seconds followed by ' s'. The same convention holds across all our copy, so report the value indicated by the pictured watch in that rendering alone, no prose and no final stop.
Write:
6 h 09 min
